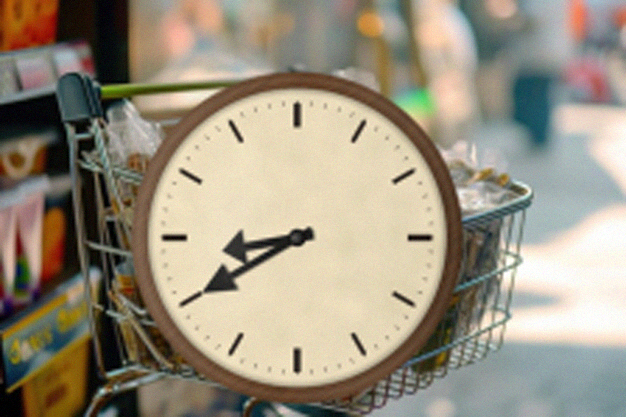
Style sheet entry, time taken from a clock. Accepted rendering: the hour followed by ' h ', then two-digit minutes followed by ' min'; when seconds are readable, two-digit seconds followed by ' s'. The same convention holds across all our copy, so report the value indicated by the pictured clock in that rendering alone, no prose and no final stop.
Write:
8 h 40 min
